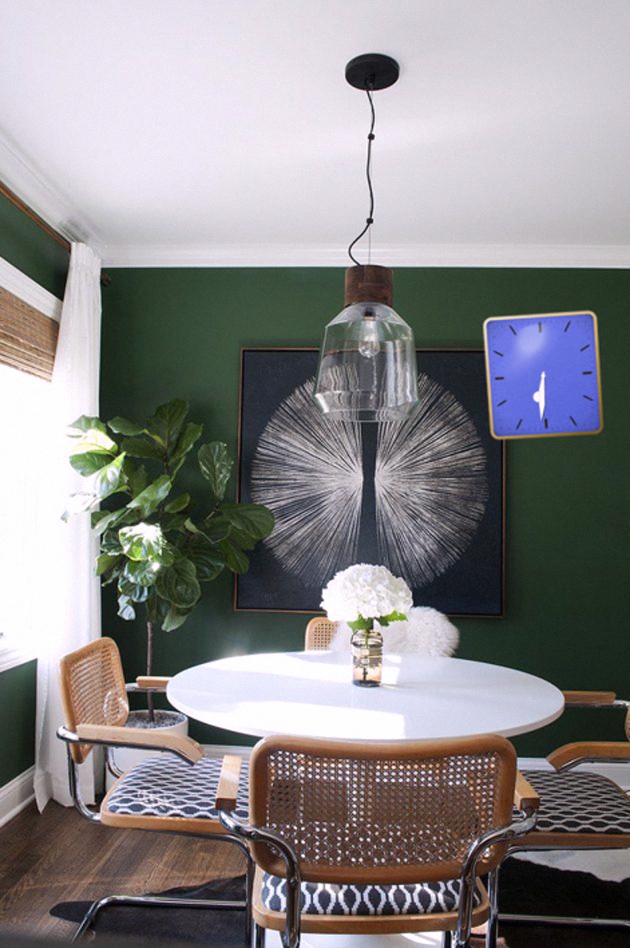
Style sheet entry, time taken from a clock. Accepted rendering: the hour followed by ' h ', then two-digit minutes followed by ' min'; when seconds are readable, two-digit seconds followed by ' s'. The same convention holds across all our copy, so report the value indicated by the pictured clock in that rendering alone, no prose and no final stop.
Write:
6 h 31 min
